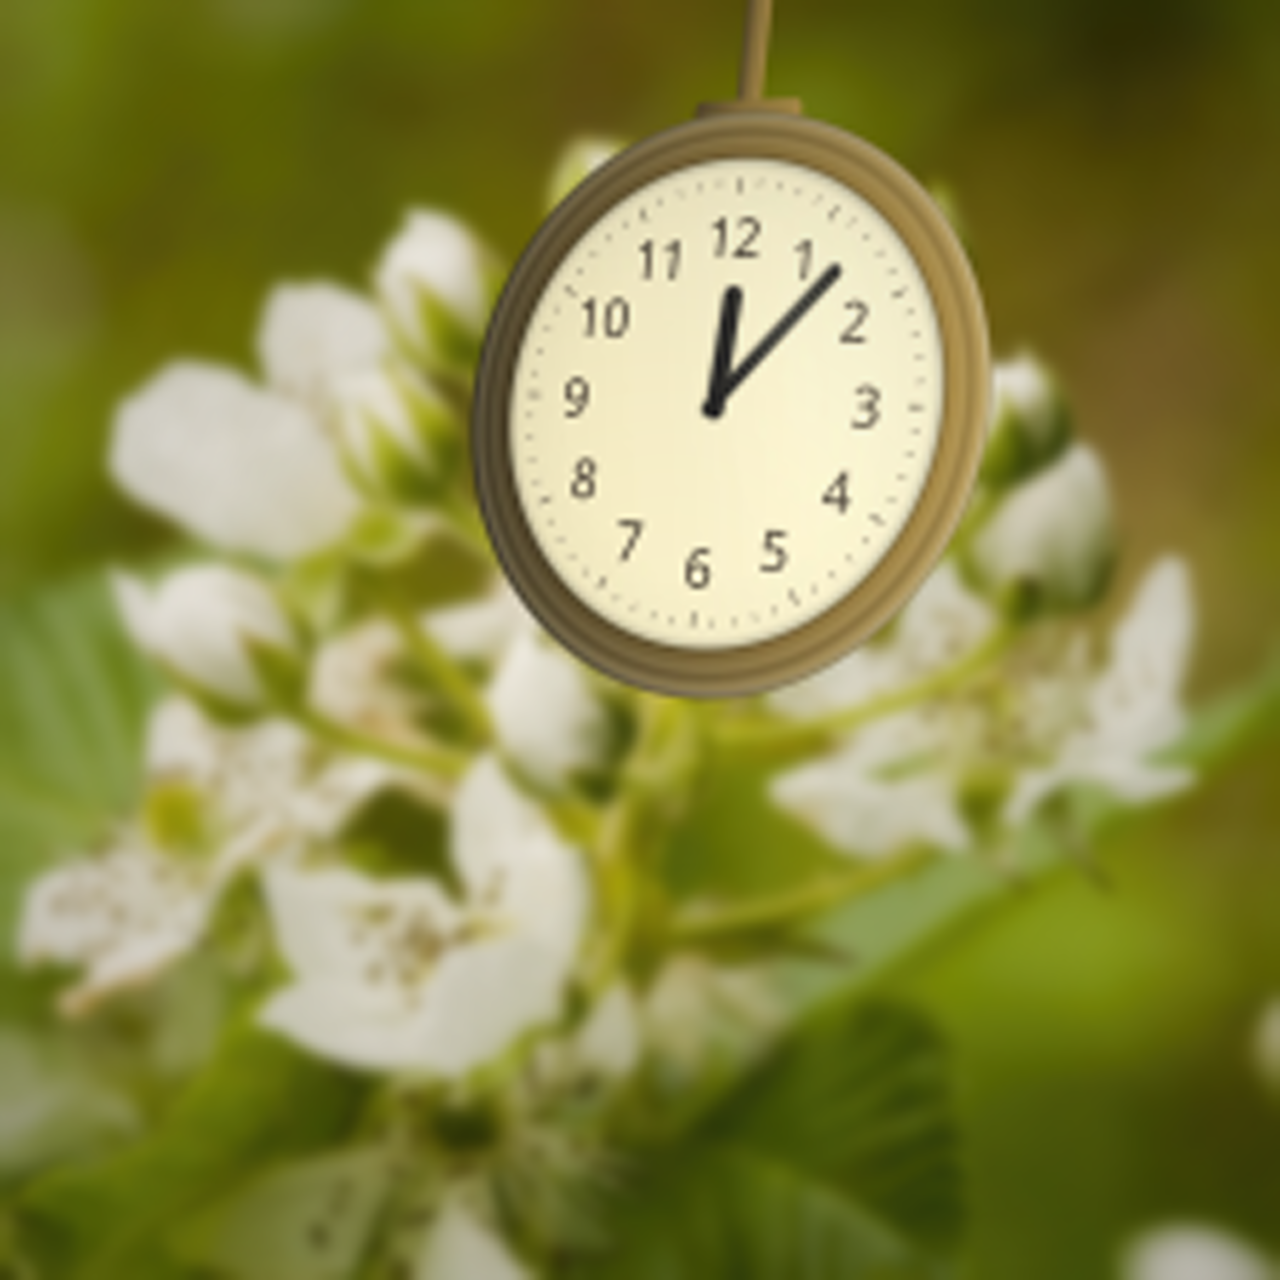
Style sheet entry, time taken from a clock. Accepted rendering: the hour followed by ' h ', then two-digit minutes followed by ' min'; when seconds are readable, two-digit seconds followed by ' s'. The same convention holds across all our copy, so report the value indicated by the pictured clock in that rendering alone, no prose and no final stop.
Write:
12 h 07 min
